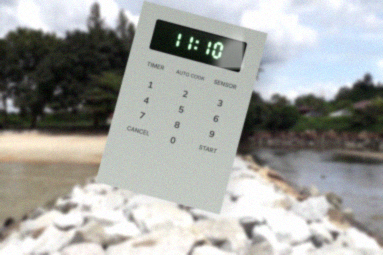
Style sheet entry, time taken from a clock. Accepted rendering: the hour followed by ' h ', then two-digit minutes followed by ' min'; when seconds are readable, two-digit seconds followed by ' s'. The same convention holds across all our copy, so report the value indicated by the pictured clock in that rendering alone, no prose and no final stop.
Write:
11 h 10 min
